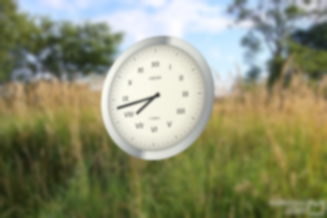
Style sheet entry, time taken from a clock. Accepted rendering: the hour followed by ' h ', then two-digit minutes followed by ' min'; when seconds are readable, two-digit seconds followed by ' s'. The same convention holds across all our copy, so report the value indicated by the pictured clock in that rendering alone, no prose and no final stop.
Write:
7 h 43 min
